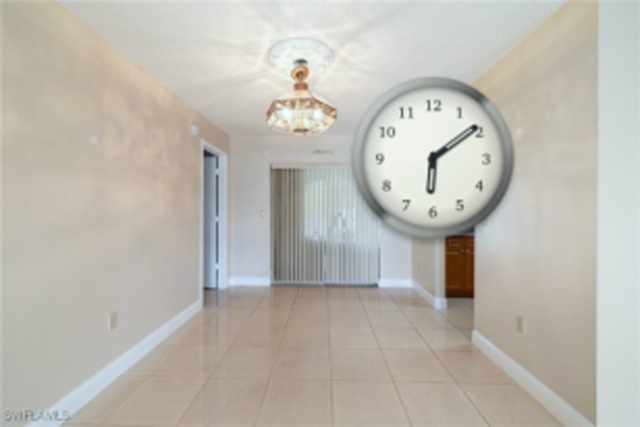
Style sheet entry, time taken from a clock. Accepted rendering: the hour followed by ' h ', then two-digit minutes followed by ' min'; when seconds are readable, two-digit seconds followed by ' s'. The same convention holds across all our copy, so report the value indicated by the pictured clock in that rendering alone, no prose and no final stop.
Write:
6 h 09 min
